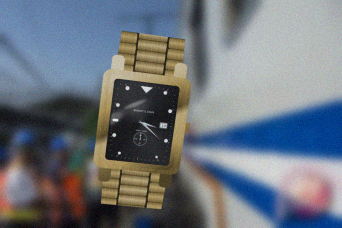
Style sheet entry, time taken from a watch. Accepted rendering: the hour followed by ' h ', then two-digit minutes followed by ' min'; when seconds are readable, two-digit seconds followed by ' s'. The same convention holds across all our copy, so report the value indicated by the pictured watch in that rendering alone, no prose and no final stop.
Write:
3 h 21 min
